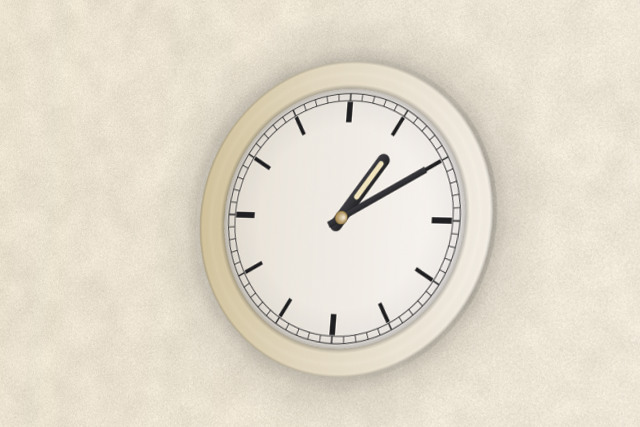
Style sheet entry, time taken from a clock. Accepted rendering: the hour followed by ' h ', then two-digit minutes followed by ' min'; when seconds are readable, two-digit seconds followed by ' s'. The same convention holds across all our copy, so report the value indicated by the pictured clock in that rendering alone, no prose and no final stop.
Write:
1 h 10 min
